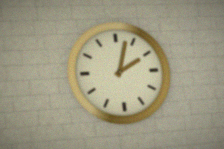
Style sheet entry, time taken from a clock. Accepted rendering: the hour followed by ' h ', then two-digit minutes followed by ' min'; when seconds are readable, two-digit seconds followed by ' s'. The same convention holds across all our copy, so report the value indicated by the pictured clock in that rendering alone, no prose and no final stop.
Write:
2 h 03 min
